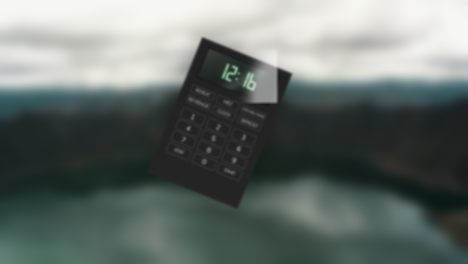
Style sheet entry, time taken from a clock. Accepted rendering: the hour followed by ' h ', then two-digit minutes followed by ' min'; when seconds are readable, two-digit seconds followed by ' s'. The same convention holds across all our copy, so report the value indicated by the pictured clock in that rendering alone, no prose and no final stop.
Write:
12 h 16 min
